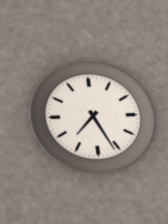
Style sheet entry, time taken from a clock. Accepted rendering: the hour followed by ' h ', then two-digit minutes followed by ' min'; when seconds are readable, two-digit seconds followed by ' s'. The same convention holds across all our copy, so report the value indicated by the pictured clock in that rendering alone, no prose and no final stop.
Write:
7 h 26 min
